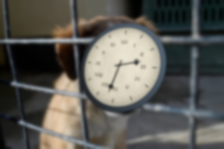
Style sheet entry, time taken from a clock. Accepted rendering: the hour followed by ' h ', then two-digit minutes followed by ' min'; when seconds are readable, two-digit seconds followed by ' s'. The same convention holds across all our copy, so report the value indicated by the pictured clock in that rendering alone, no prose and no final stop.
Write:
2 h 32 min
